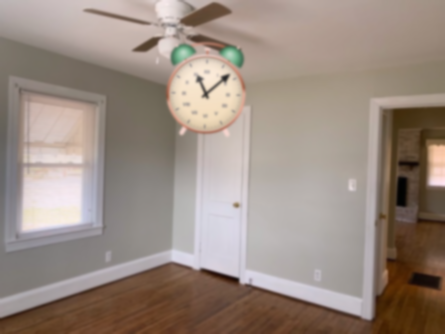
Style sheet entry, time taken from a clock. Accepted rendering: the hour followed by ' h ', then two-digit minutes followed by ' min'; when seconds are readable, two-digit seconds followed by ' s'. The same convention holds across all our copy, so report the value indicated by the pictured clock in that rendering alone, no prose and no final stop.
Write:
11 h 08 min
